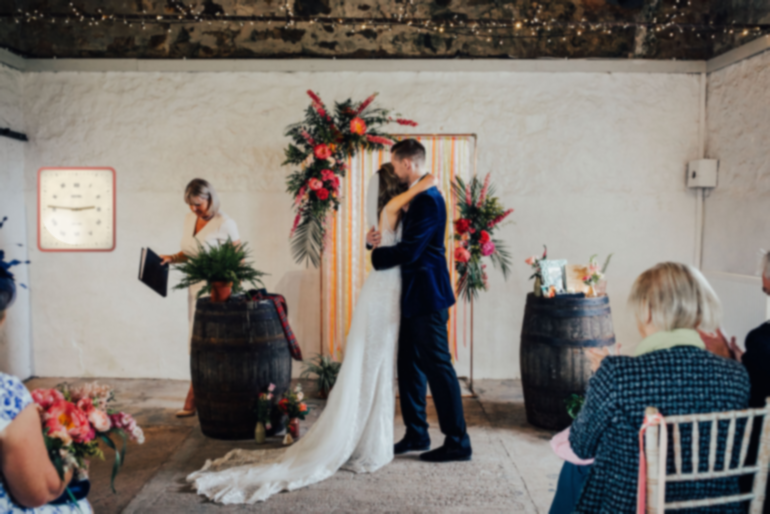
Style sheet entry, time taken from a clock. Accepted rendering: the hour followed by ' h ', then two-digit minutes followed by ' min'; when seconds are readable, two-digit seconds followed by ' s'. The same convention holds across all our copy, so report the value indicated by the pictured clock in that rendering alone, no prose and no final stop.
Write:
2 h 46 min
